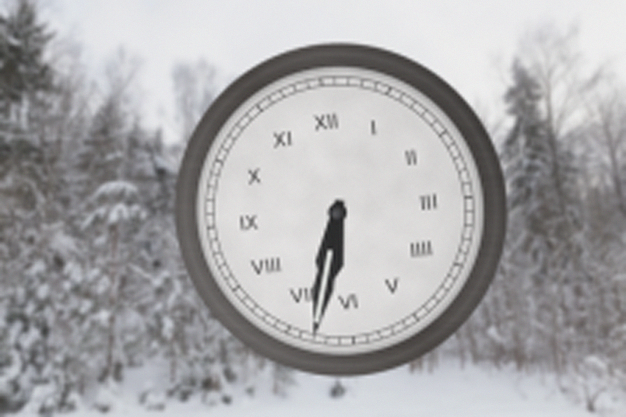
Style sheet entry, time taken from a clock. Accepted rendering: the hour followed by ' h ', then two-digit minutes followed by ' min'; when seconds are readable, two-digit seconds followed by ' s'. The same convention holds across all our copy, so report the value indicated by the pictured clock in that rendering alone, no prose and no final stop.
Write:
6 h 33 min
